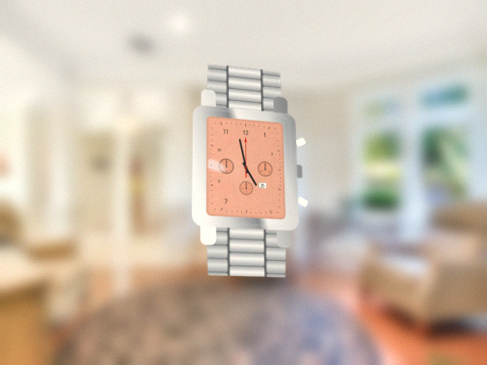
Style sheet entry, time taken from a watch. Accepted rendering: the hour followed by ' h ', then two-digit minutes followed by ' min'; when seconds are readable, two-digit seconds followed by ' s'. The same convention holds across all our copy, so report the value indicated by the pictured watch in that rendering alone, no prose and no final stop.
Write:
4 h 58 min
